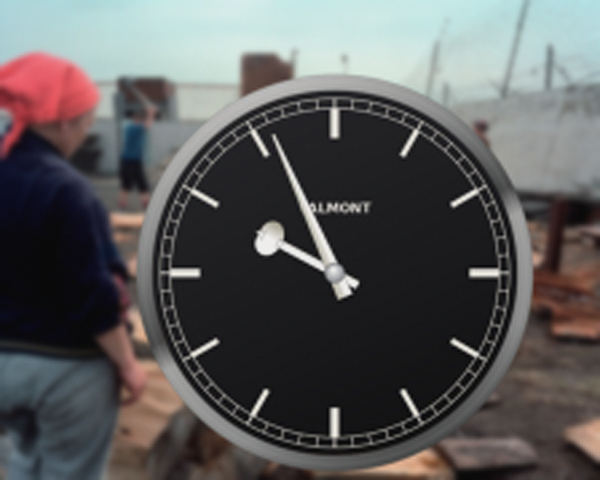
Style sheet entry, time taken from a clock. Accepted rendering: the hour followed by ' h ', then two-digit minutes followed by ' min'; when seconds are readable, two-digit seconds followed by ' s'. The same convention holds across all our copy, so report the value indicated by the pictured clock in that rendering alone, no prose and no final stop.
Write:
9 h 56 min
